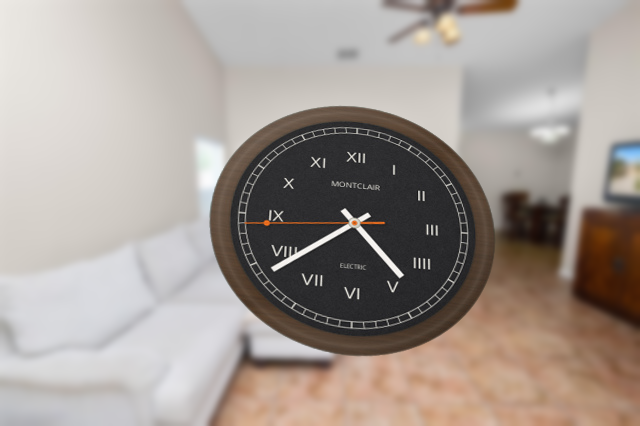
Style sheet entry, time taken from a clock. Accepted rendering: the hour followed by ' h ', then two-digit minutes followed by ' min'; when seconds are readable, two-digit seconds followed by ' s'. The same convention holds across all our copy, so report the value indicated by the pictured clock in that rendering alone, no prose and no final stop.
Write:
4 h 38 min 44 s
